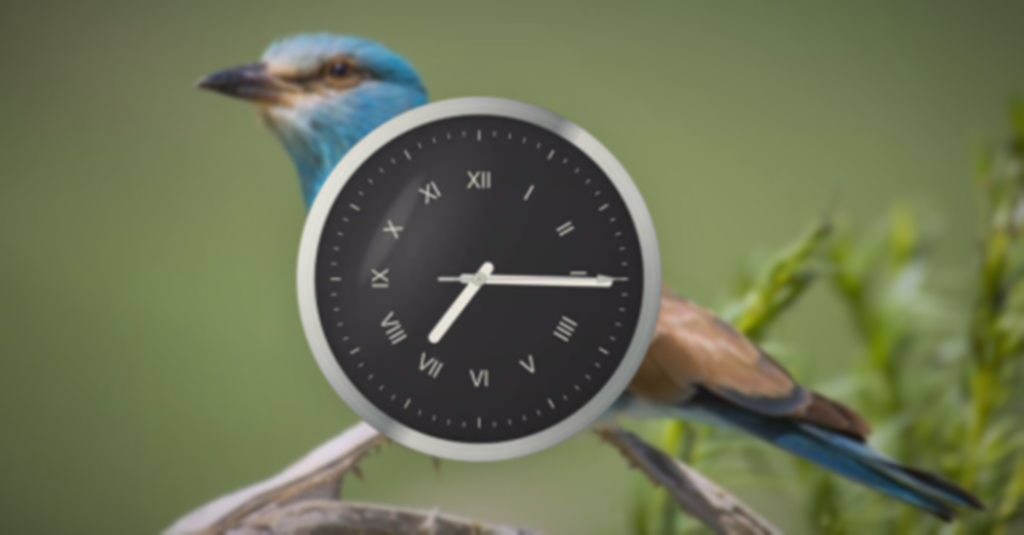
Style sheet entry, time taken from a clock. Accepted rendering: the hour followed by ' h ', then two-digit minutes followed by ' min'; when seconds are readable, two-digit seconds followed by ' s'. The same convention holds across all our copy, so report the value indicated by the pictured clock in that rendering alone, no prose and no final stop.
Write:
7 h 15 min 15 s
